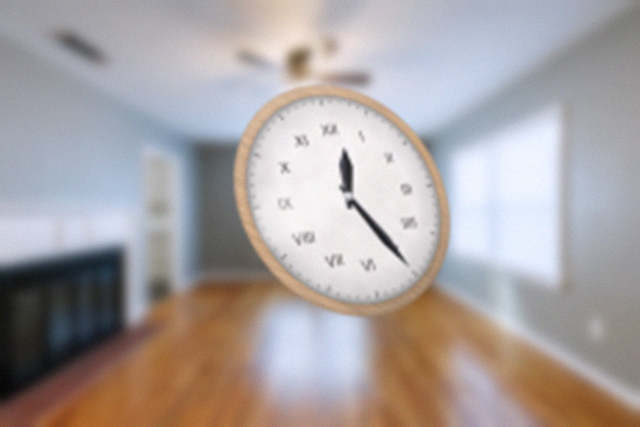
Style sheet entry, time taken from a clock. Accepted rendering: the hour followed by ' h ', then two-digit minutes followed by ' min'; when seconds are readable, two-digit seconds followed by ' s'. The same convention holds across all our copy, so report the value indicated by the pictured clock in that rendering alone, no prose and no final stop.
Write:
12 h 25 min
